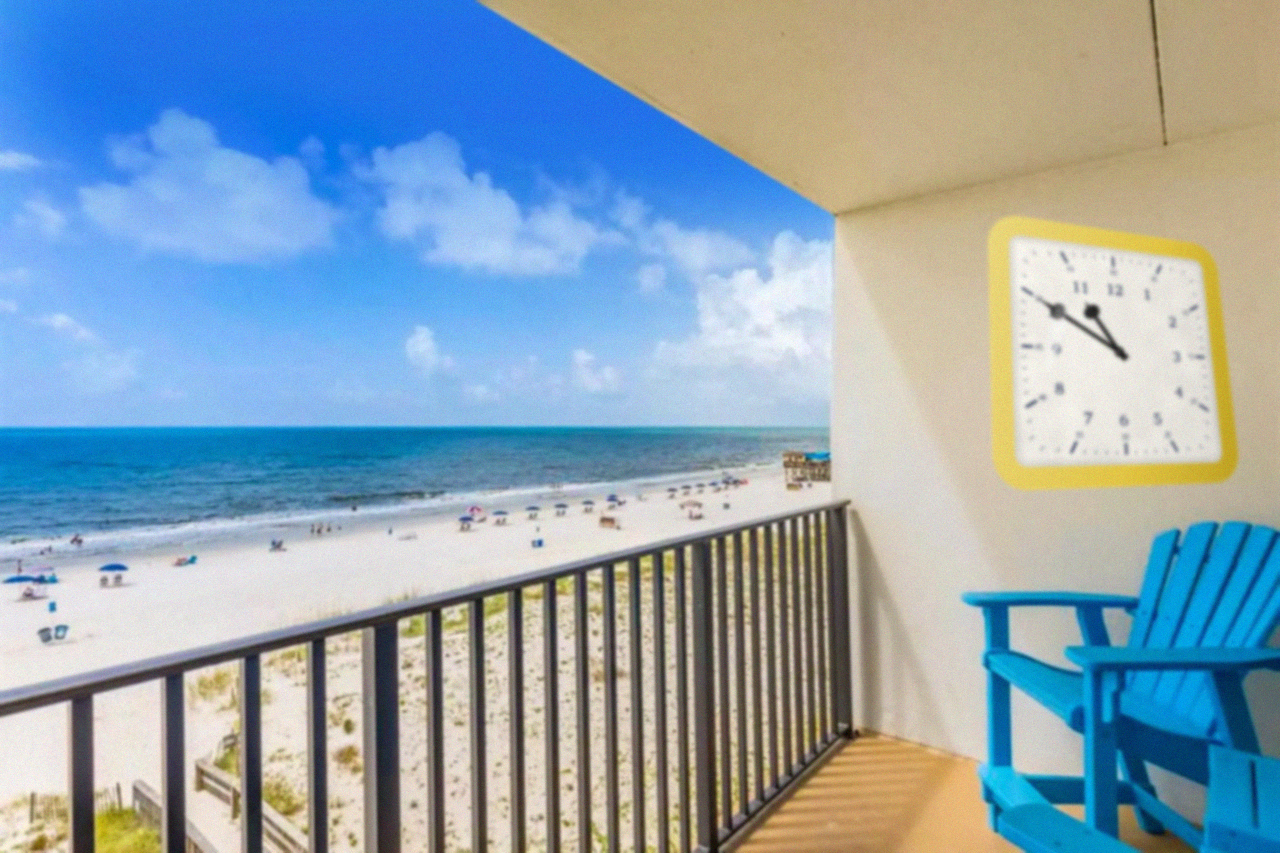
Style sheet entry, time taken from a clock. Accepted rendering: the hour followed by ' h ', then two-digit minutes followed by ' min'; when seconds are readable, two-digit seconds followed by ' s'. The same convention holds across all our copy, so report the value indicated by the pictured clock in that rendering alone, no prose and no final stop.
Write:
10 h 50 min
